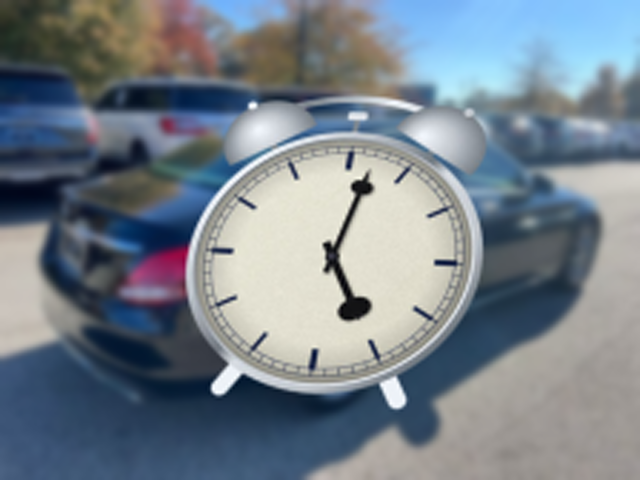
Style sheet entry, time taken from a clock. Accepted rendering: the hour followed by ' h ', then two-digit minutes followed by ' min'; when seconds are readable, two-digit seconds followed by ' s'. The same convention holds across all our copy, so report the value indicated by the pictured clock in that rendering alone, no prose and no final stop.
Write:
5 h 02 min
